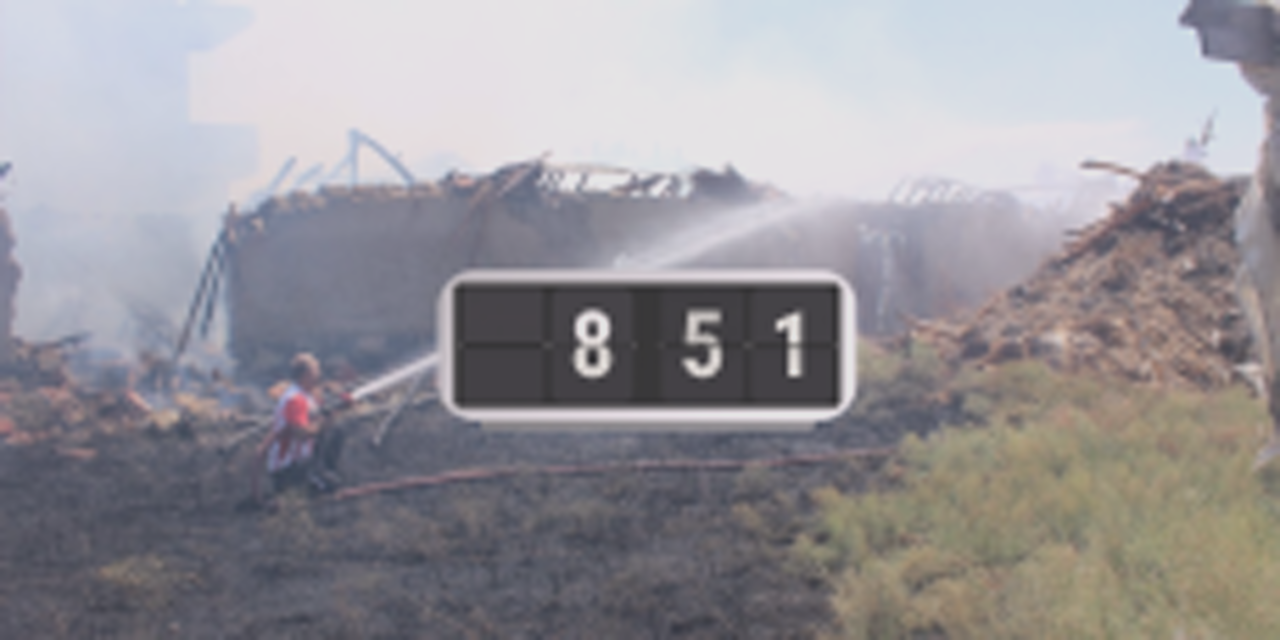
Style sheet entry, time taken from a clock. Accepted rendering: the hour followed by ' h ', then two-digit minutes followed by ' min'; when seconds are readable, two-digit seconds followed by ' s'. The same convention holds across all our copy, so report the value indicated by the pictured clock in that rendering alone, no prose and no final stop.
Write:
8 h 51 min
